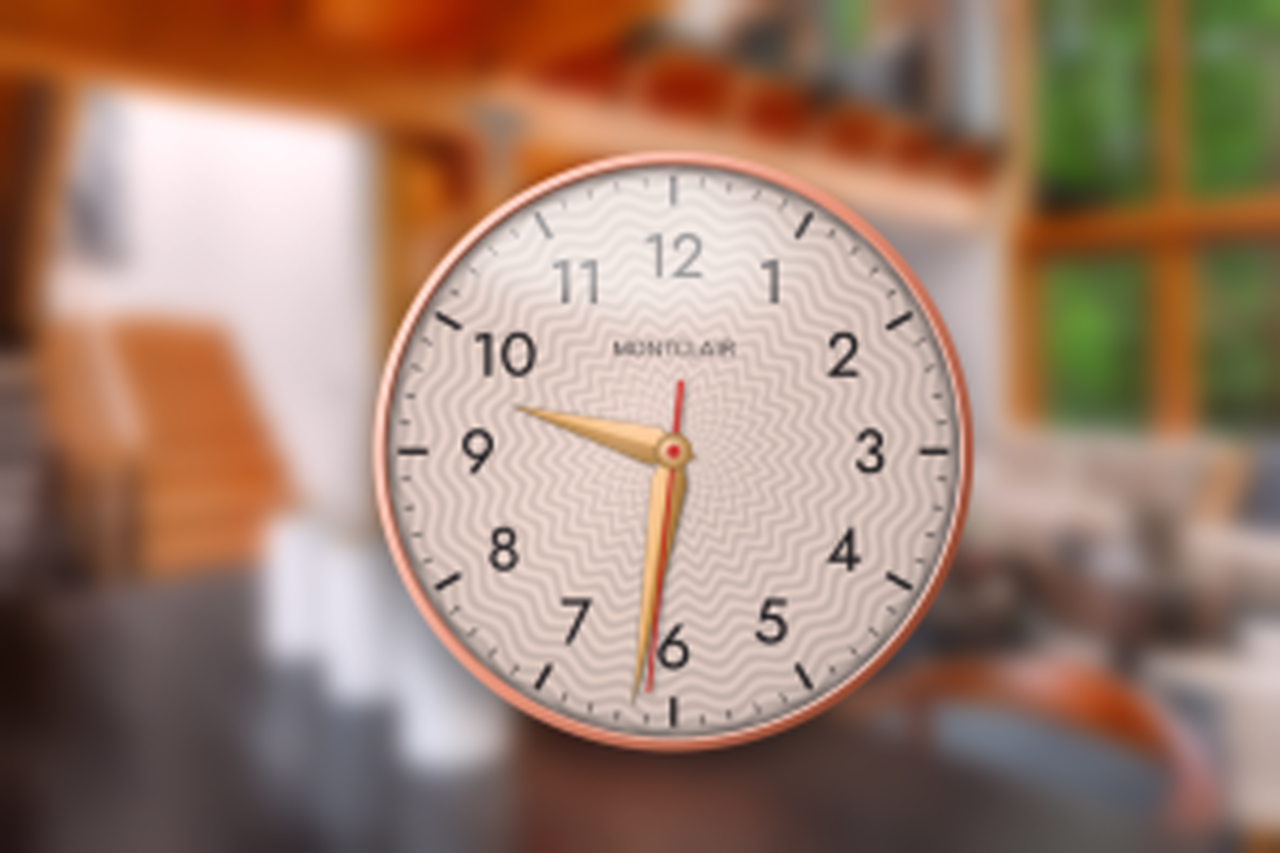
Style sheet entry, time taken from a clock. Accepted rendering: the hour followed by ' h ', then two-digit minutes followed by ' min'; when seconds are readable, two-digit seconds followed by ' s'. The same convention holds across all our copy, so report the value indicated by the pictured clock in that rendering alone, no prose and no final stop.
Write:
9 h 31 min 31 s
